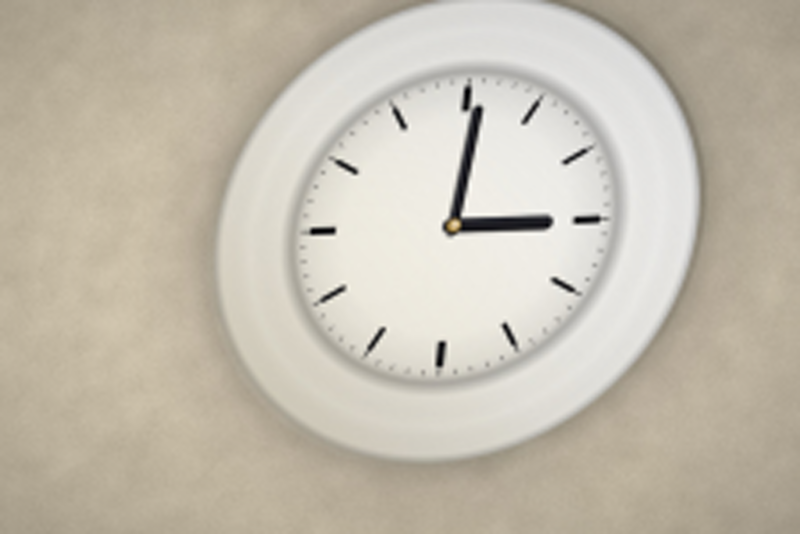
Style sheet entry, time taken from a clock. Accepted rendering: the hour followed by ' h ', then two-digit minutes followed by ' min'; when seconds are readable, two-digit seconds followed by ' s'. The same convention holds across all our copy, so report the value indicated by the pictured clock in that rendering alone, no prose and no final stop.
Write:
3 h 01 min
